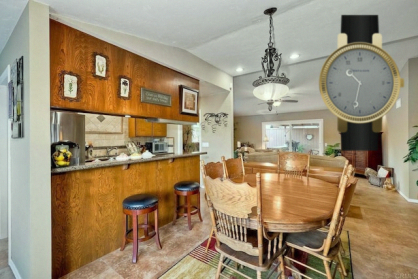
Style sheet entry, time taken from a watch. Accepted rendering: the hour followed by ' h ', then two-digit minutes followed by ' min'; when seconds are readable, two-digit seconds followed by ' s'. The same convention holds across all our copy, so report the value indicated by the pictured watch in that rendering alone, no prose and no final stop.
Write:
10 h 32 min
